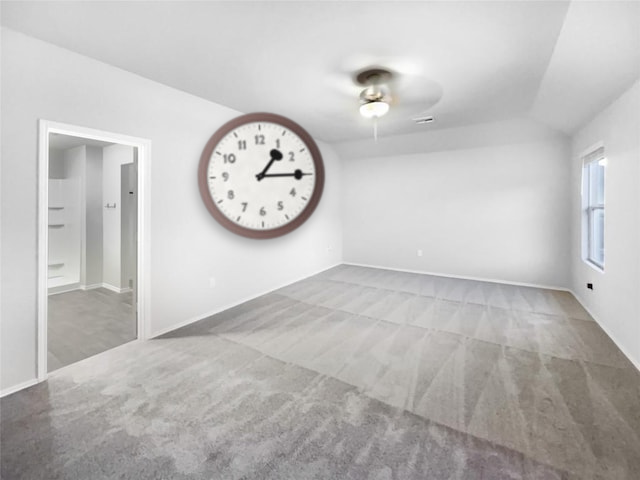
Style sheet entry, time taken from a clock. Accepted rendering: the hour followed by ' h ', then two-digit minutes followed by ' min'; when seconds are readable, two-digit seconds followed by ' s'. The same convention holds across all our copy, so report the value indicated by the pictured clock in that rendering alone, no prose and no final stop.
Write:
1 h 15 min
